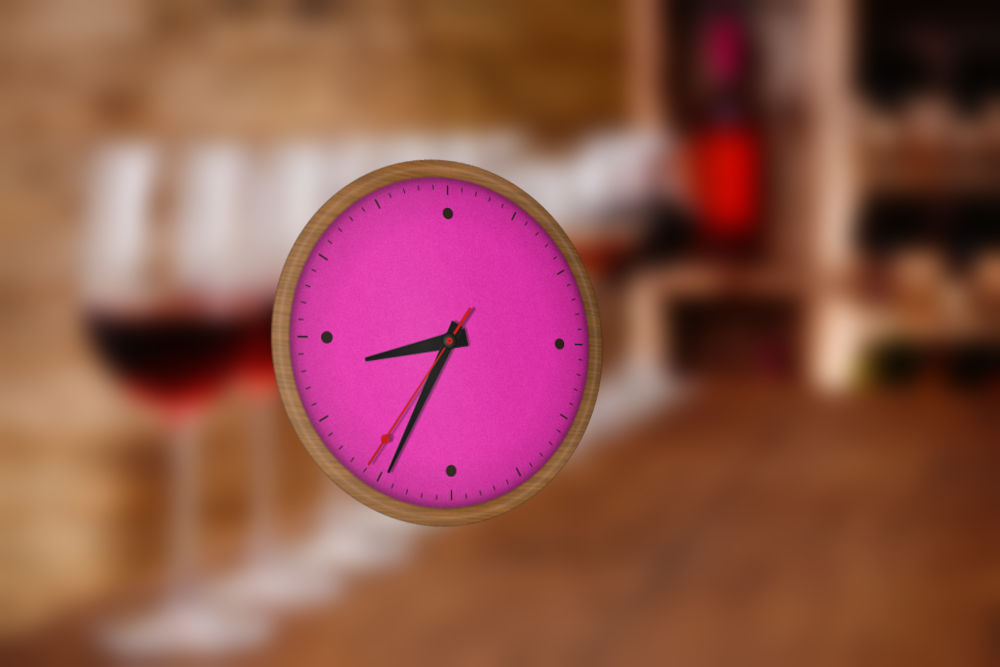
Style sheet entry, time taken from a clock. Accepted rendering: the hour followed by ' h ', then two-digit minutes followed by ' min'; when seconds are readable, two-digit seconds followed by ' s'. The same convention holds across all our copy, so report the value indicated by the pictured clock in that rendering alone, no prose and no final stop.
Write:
8 h 34 min 36 s
